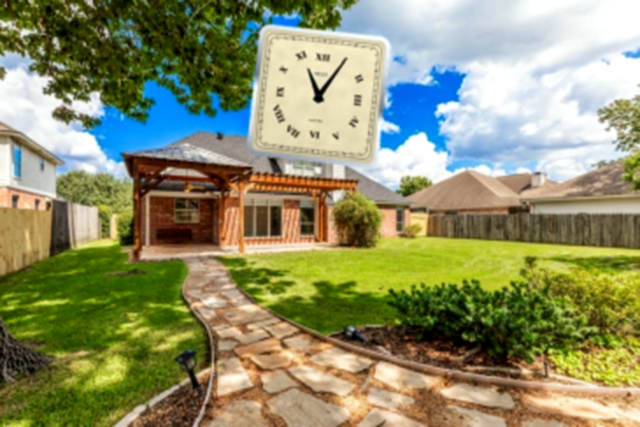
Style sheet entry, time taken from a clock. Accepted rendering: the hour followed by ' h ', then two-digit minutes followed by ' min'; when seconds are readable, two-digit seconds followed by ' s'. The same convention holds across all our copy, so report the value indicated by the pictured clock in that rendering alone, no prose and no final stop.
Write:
11 h 05 min
